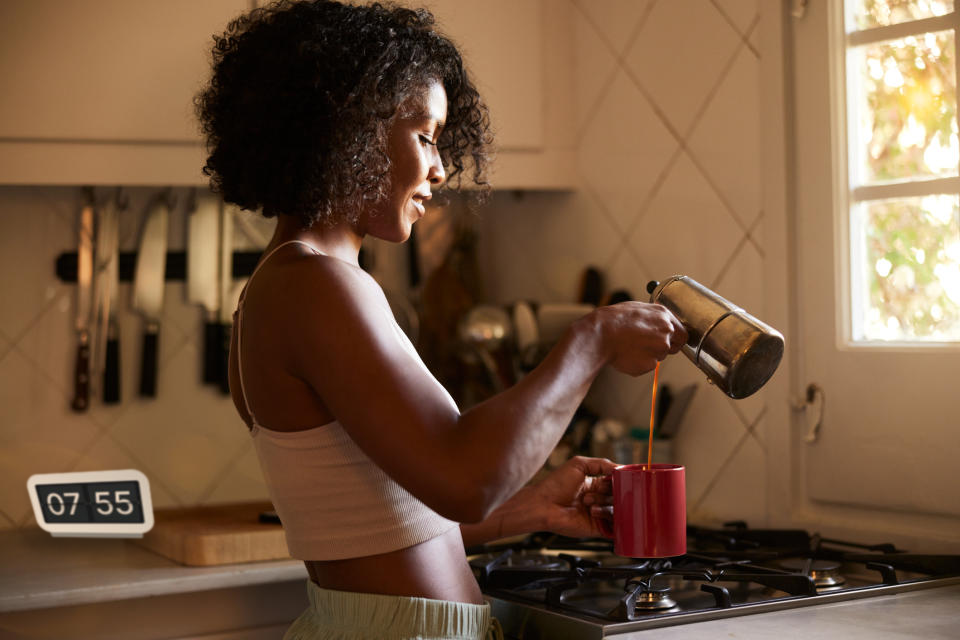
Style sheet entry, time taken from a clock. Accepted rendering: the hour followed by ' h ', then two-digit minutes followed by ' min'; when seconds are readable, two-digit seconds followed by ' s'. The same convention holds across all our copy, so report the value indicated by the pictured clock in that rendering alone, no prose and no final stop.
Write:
7 h 55 min
